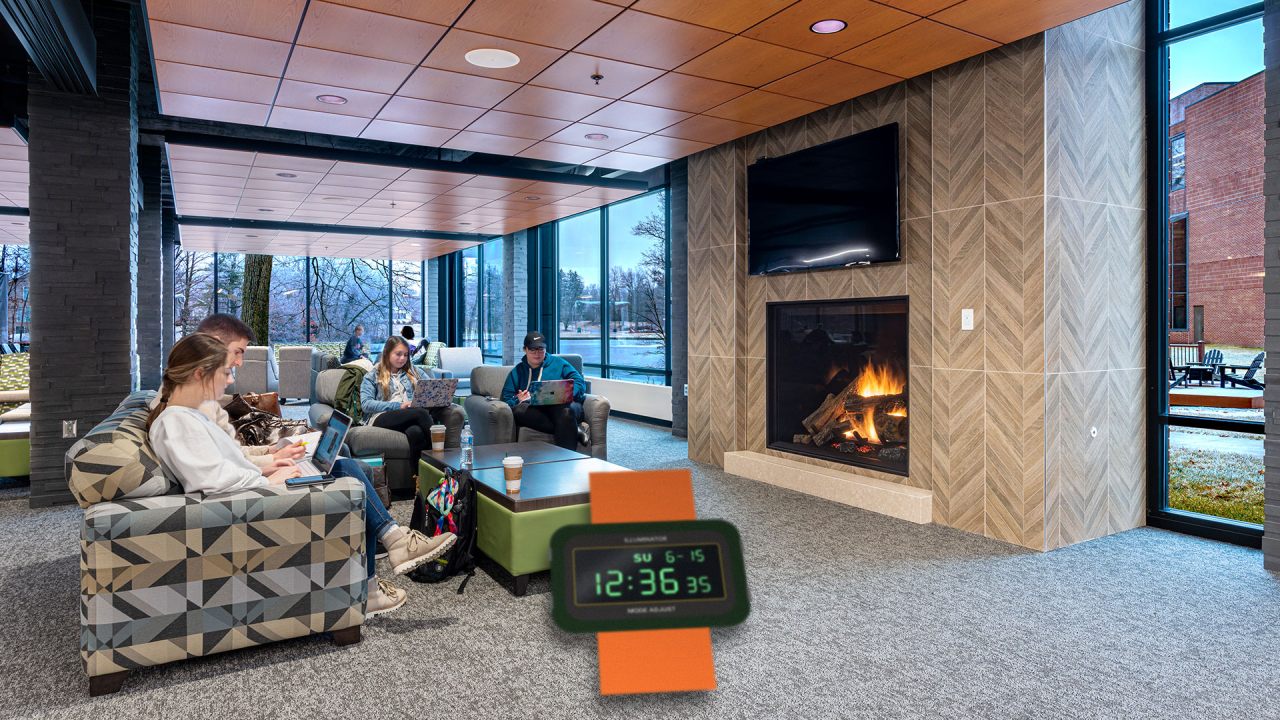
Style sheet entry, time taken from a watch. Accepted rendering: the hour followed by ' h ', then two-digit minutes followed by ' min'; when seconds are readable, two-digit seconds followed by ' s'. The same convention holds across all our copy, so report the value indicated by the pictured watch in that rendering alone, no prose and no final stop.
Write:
12 h 36 min 35 s
